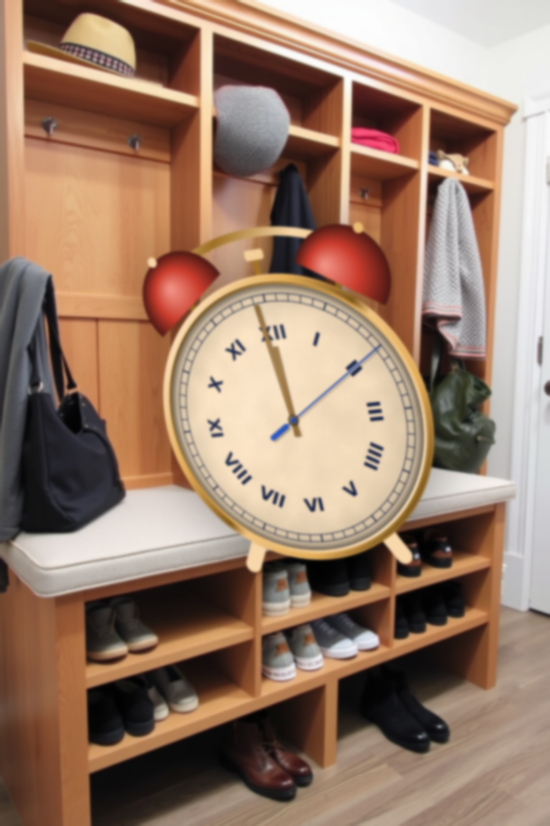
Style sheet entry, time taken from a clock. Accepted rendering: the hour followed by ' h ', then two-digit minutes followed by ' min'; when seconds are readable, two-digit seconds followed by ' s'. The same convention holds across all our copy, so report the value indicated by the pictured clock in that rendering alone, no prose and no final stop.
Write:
11 h 59 min 10 s
